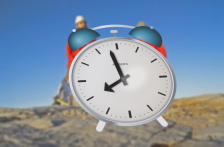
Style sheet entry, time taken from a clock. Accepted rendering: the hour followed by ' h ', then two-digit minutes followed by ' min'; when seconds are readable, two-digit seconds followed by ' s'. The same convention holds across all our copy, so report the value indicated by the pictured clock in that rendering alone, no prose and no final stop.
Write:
7 h 58 min
